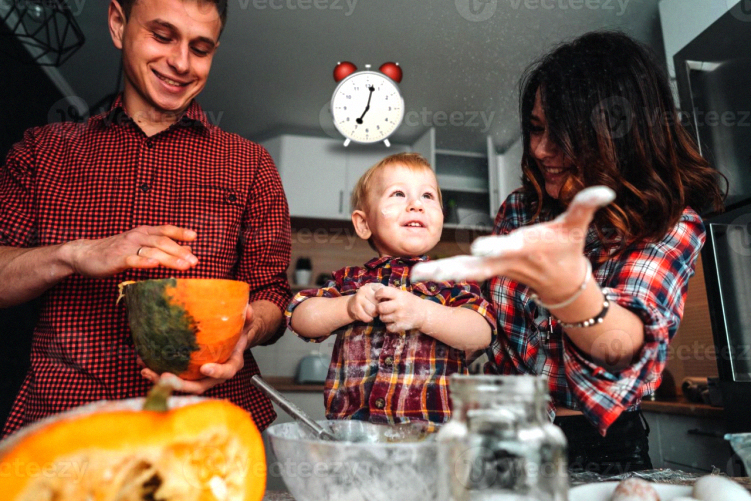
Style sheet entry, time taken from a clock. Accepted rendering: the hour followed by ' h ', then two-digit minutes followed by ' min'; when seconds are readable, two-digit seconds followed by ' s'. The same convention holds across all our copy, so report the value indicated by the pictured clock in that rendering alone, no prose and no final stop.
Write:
7 h 02 min
